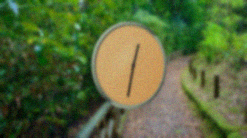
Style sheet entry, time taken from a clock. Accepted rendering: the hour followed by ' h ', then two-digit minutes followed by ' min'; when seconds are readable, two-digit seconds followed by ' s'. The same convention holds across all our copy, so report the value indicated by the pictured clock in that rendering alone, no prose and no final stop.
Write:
12 h 32 min
